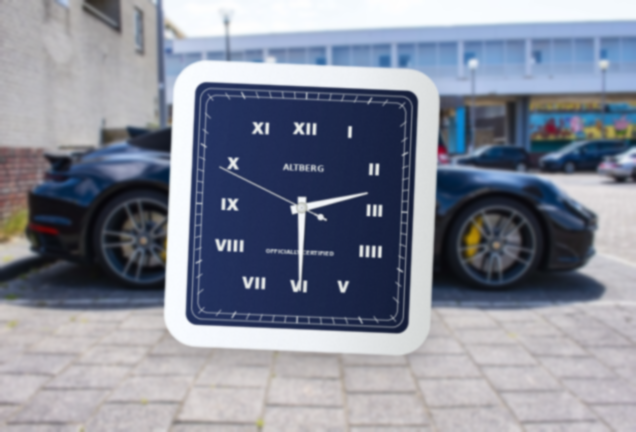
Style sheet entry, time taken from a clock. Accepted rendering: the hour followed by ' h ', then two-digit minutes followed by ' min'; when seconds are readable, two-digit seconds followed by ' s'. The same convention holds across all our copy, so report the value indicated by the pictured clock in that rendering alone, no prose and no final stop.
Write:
2 h 29 min 49 s
